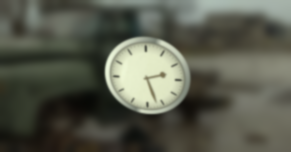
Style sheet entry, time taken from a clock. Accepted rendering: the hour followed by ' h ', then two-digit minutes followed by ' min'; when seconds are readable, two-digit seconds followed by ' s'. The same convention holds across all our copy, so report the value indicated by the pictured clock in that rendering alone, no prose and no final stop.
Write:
2 h 27 min
